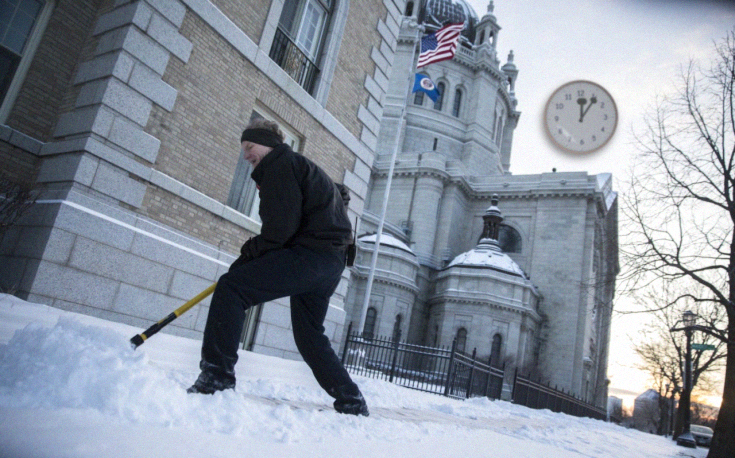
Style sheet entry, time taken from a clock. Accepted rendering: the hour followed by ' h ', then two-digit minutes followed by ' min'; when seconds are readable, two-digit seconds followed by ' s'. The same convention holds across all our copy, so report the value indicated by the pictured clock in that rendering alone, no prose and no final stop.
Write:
12 h 06 min
